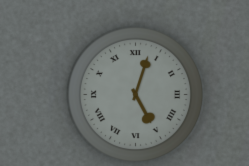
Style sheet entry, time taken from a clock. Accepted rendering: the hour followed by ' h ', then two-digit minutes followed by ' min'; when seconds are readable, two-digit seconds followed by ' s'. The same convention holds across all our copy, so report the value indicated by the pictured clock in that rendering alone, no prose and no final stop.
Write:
5 h 03 min
